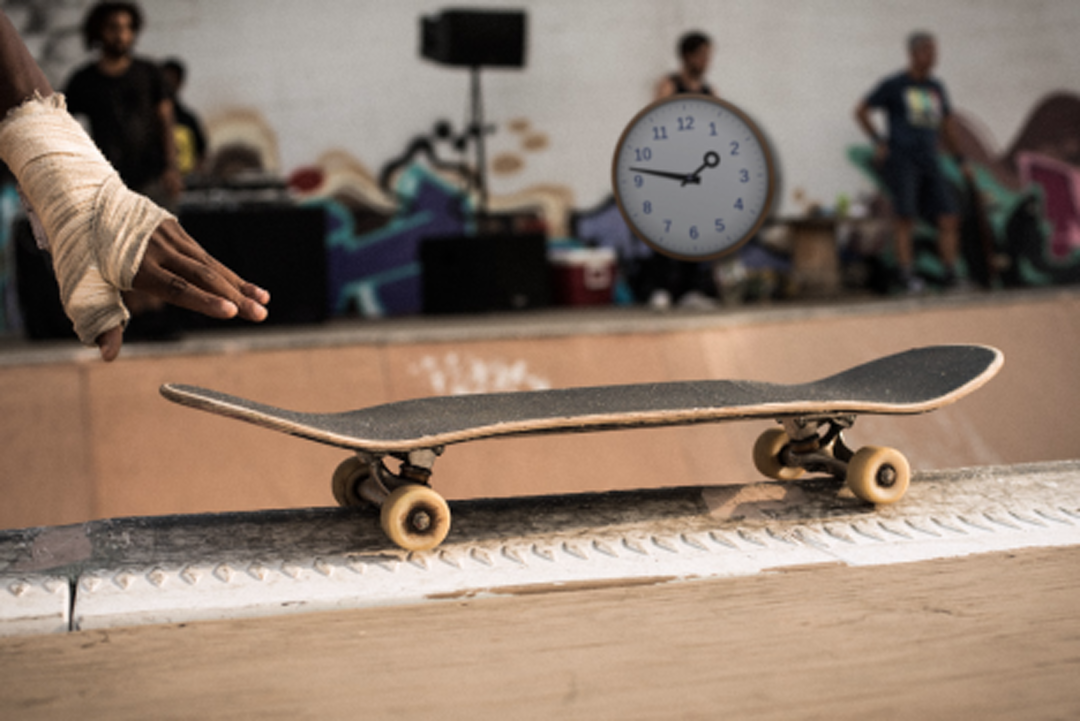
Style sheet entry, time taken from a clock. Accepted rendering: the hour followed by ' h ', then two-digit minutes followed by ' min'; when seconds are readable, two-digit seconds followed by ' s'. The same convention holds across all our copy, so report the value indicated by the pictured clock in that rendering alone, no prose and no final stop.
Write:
1 h 47 min
